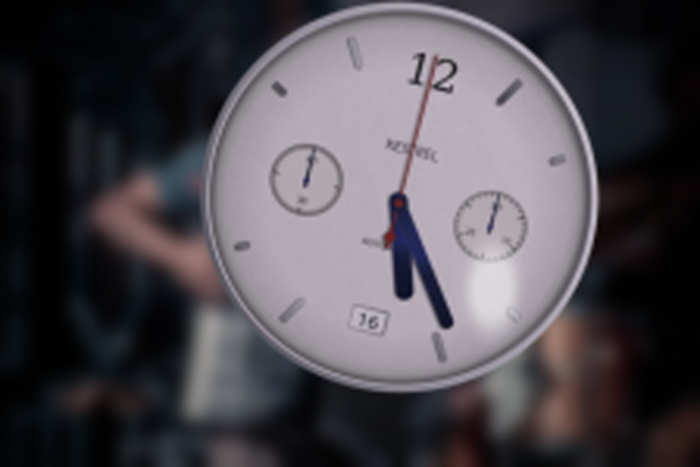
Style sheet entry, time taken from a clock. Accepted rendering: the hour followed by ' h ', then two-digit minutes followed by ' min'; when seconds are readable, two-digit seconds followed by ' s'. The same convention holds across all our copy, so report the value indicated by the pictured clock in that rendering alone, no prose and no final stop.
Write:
5 h 24 min
